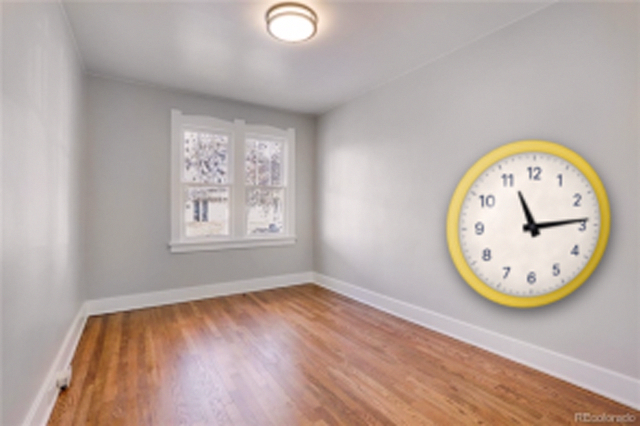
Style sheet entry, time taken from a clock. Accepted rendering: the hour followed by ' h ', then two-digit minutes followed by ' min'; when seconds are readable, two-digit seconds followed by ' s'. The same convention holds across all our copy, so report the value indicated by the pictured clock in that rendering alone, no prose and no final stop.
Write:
11 h 14 min
